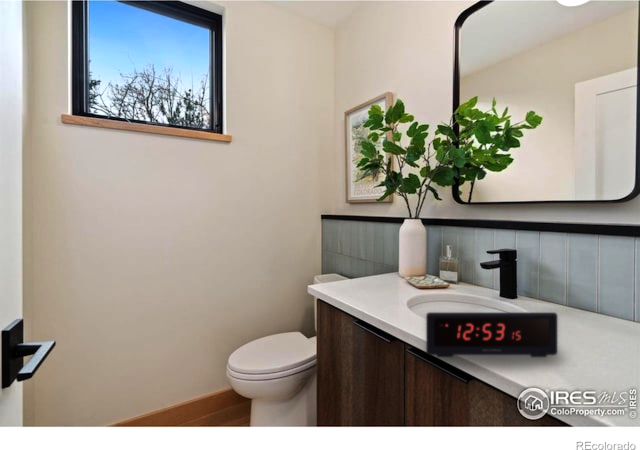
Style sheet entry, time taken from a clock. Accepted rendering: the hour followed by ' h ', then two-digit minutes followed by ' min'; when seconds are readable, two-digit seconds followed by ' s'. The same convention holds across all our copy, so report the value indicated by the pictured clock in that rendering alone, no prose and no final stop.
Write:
12 h 53 min
